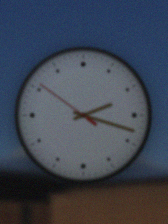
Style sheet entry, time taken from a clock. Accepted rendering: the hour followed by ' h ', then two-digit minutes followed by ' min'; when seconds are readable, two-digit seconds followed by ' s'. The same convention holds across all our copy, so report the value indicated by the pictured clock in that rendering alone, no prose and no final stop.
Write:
2 h 17 min 51 s
